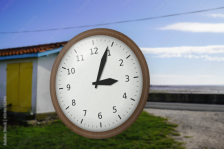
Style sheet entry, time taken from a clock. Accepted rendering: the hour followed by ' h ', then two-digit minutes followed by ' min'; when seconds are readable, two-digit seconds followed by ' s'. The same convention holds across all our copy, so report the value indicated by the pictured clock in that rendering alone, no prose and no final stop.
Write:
3 h 04 min
